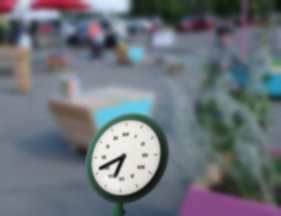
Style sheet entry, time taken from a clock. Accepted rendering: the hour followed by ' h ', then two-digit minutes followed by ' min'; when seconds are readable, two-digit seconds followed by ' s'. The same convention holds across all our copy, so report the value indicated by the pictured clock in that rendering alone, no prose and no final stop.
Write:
6 h 41 min
